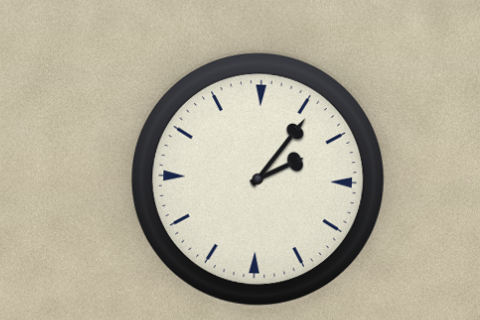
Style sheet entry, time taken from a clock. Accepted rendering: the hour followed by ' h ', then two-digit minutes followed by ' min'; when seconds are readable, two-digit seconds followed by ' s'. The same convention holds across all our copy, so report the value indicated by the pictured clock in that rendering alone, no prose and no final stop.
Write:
2 h 06 min
